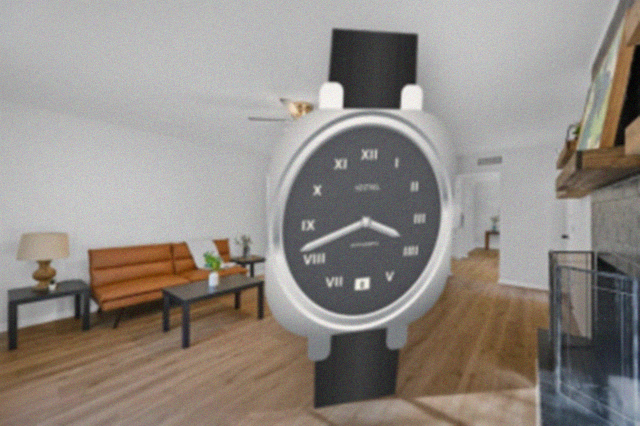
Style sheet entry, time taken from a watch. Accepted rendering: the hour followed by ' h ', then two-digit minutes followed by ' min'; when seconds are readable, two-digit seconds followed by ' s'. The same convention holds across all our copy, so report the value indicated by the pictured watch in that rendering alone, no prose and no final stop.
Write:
3 h 42 min
